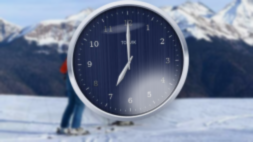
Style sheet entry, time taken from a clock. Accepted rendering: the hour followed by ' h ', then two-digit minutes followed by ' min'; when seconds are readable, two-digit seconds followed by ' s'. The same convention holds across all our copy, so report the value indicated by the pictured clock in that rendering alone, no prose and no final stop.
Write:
7 h 00 min
